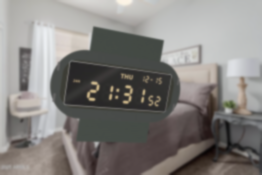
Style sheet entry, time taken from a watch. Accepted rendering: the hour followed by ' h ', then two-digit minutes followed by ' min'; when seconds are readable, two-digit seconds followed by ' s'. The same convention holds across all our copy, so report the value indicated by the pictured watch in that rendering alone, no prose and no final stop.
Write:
21 h 31 min
